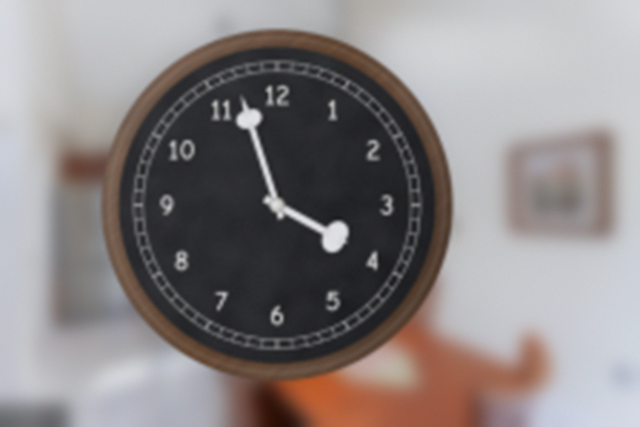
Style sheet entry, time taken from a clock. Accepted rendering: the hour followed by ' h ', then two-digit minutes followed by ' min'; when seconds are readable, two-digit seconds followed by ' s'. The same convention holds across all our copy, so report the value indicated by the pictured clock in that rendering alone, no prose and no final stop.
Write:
3 h 57 min
